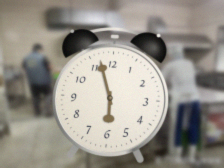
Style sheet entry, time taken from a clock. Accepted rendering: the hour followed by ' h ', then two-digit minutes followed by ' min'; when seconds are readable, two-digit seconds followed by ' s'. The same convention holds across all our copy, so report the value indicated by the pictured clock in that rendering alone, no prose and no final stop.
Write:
5 h 57 min
